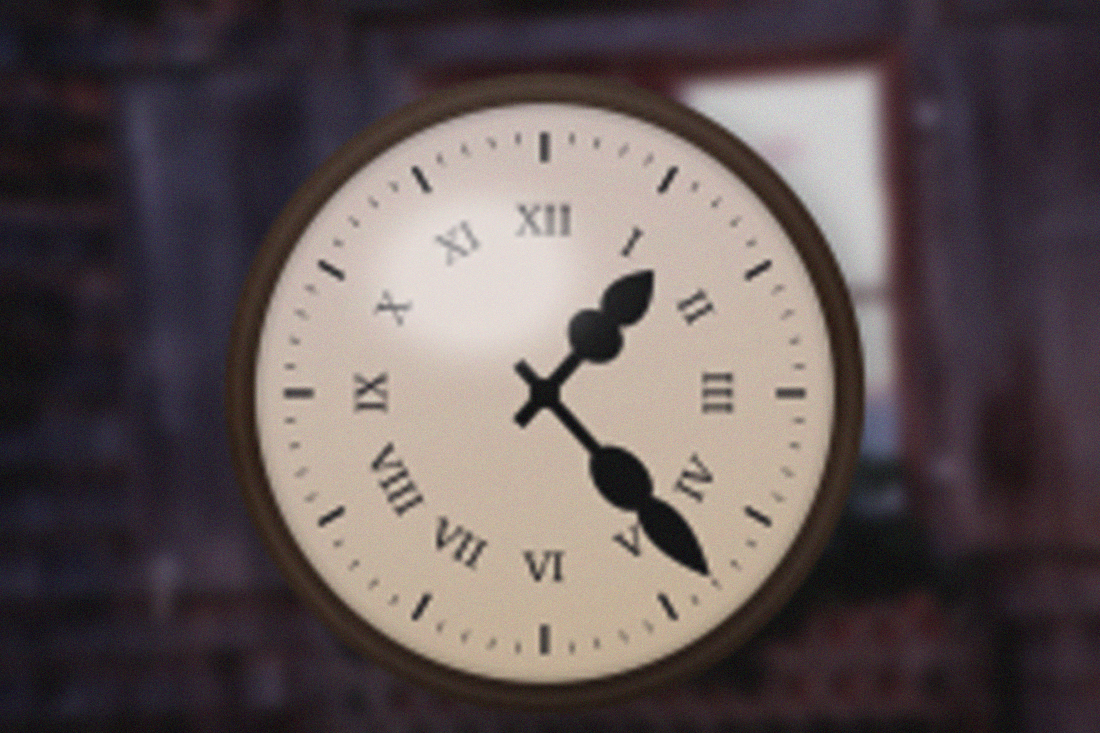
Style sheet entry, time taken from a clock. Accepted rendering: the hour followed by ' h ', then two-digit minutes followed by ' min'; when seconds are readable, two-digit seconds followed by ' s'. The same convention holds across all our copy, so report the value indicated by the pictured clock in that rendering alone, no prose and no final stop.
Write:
1 h 23 min
